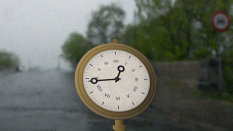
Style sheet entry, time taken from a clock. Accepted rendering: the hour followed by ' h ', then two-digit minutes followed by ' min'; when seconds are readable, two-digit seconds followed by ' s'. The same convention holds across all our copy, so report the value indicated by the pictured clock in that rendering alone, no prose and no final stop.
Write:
12 h 44 min
